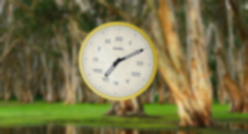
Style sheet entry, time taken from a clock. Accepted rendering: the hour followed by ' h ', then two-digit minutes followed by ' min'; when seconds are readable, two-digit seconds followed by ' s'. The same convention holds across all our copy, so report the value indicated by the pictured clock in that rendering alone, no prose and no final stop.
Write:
7 h 10 min
